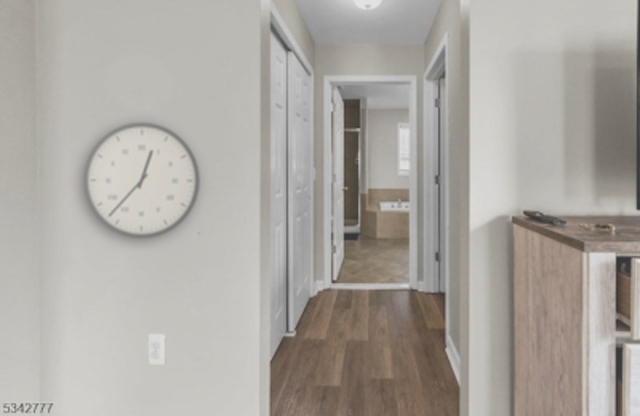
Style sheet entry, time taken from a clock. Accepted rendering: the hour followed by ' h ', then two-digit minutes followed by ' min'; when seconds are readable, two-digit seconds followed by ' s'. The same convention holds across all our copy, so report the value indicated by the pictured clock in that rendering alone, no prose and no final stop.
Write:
12 h 37 min
